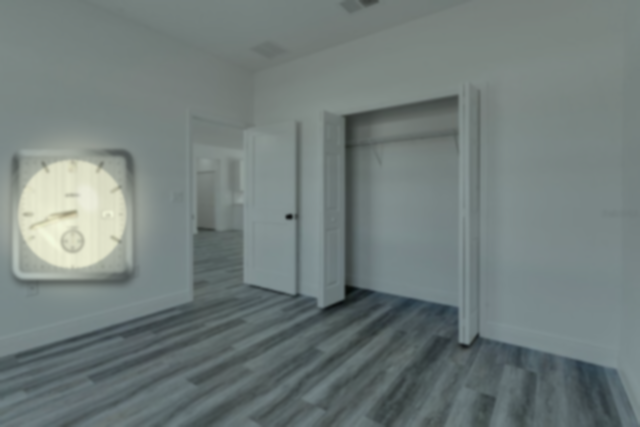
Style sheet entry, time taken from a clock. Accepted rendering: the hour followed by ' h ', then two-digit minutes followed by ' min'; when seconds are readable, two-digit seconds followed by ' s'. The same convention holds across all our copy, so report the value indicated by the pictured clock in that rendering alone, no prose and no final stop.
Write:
8 h 42 min
